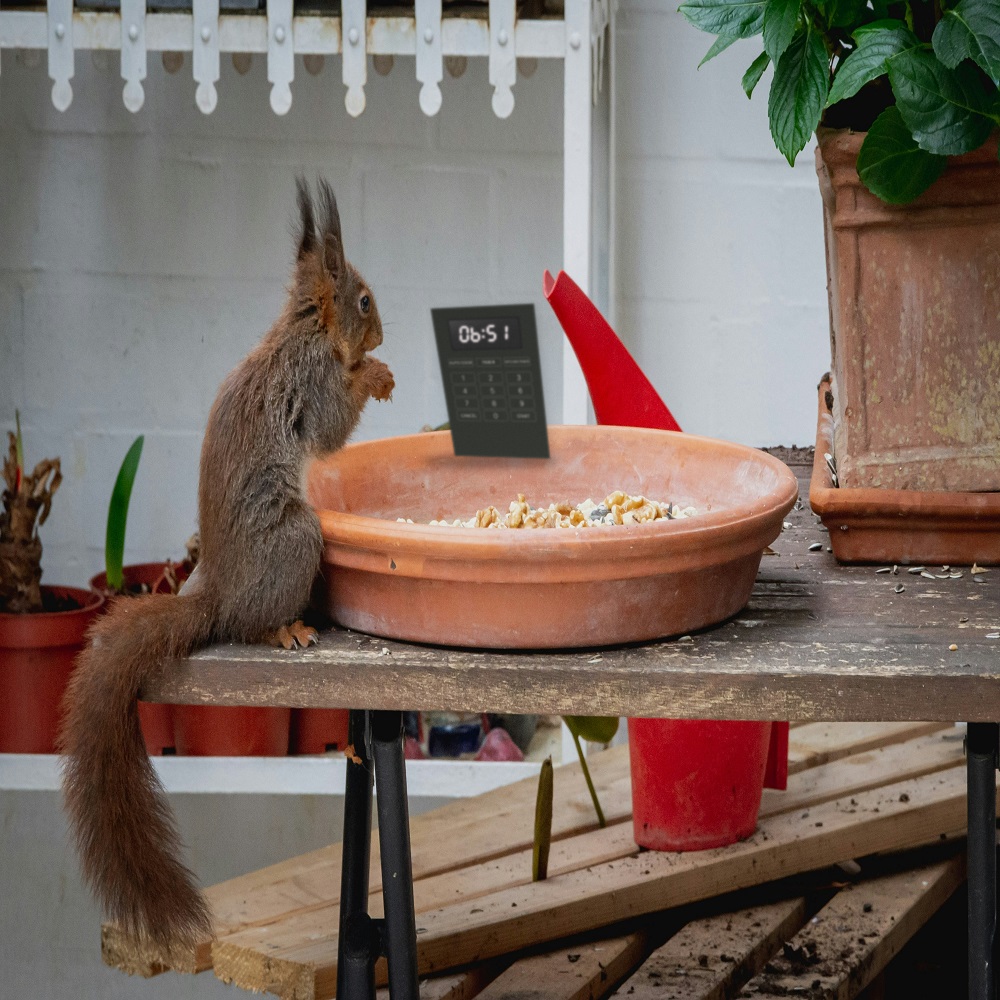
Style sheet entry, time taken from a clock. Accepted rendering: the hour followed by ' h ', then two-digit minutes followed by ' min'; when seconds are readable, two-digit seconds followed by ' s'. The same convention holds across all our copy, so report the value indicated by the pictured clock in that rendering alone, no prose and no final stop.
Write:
6 h 51 min
